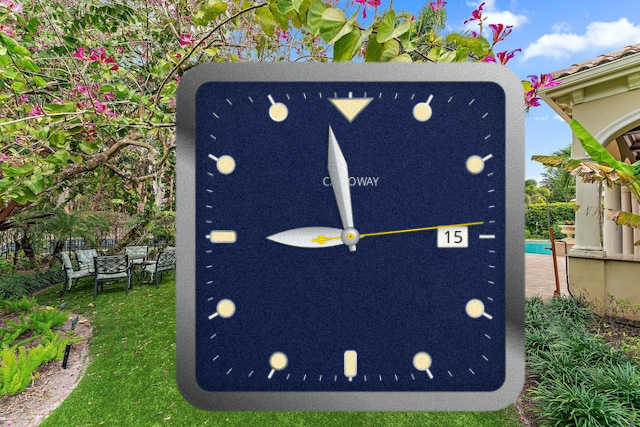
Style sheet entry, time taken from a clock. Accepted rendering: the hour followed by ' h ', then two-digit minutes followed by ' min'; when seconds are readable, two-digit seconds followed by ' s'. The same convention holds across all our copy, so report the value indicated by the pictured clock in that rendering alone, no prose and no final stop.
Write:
8 h 58 min 14 s
